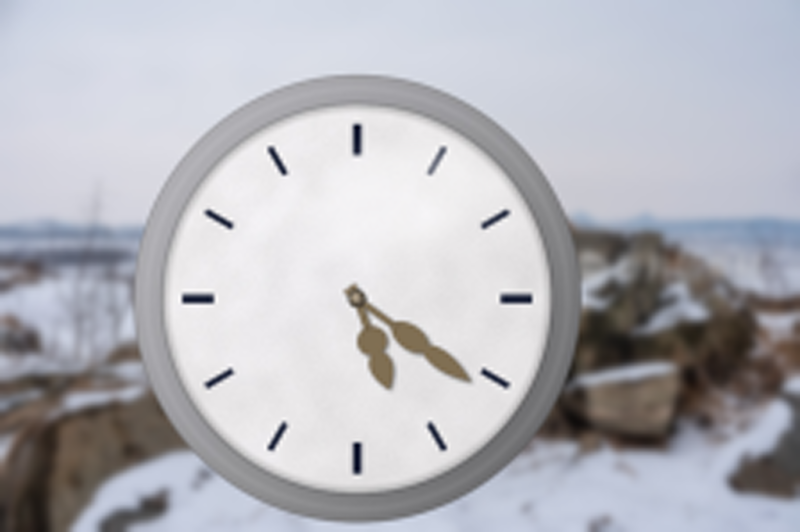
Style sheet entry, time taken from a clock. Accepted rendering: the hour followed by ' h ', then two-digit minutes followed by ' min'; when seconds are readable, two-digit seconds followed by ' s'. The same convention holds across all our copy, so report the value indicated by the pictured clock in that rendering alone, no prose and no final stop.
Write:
5 h 21 min
